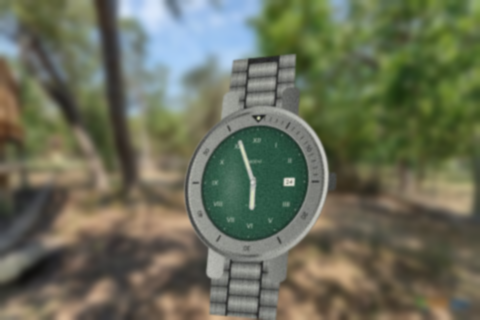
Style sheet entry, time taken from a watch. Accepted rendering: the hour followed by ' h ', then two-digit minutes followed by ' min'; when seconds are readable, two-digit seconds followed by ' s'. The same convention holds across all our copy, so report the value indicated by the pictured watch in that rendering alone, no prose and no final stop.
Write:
5 h 56 min
